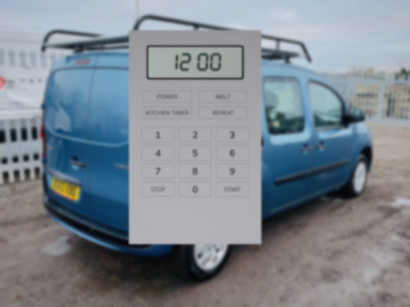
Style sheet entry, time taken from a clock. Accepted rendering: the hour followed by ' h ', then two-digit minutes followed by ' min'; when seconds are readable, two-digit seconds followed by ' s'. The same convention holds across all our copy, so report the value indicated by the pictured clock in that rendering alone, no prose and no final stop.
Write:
12 h 00 min
